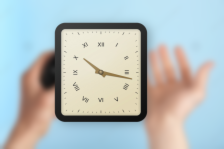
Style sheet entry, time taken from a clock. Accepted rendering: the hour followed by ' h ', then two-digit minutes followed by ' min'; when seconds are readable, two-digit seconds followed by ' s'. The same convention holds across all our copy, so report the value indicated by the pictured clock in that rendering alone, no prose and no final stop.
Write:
10 h 17 min
